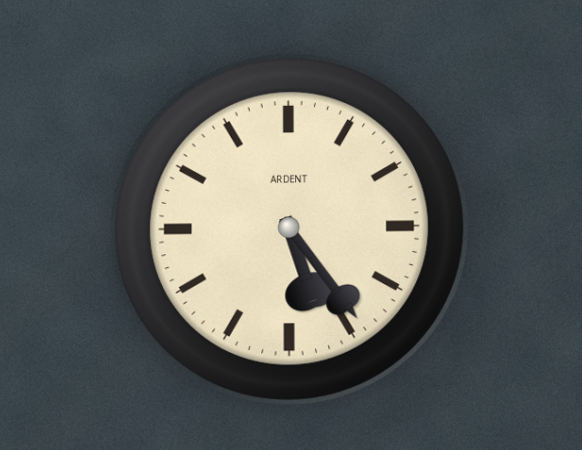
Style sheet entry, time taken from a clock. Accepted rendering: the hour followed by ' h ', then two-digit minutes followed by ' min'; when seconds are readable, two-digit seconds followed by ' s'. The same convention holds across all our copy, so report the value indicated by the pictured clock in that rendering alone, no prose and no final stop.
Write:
5 h 24 min
